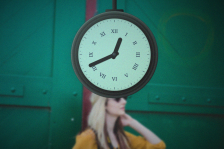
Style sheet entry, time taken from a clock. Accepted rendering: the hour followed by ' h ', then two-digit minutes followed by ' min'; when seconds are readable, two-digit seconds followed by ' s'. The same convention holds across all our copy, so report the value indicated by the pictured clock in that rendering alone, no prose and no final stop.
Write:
12 h 41 min
